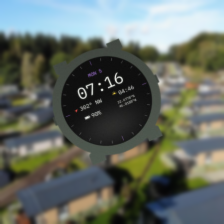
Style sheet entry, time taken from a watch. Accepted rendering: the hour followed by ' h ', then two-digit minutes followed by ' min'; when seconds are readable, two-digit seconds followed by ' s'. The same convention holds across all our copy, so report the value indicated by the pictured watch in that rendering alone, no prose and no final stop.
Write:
7 h 16 min
